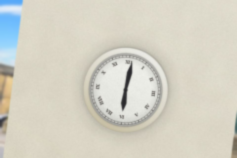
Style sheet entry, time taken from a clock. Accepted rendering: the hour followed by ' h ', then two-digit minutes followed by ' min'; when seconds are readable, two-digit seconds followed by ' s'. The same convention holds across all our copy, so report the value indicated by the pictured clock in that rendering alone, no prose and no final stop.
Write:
6 h 01 min
